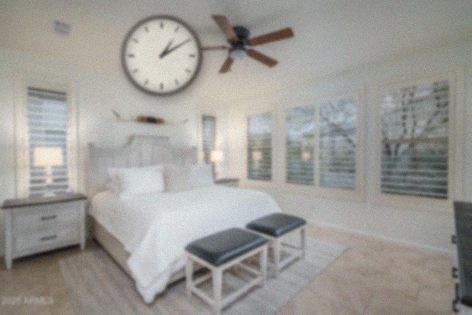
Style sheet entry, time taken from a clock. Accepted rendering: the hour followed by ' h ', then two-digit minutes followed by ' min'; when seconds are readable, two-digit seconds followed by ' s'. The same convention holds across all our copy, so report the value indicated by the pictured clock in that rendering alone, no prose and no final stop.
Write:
1 h 10 min
